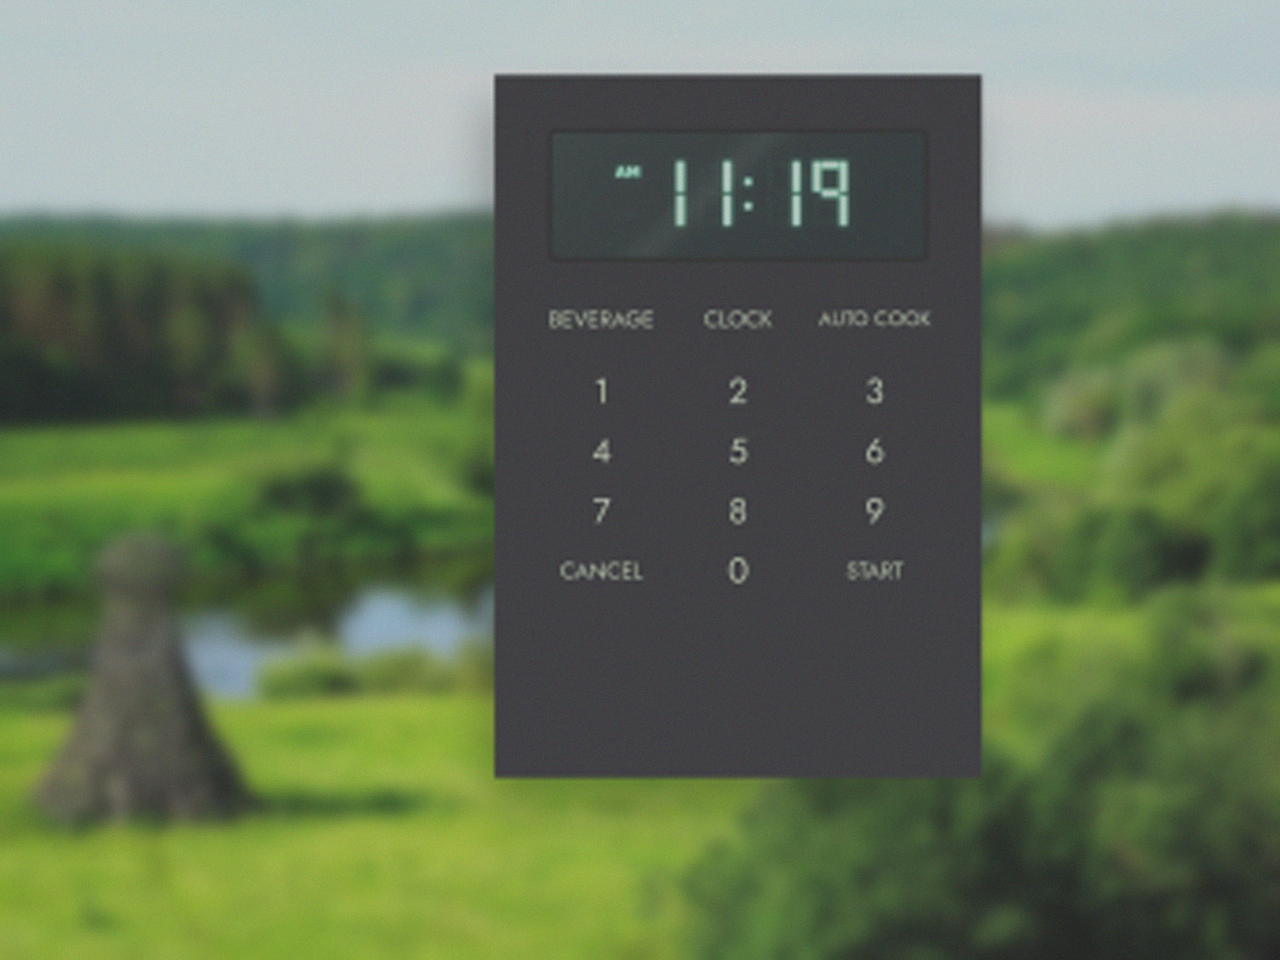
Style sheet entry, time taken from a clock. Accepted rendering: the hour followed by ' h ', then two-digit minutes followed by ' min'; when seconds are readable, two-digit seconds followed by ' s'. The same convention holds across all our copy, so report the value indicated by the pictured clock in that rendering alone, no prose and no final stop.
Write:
11 h 19 min
